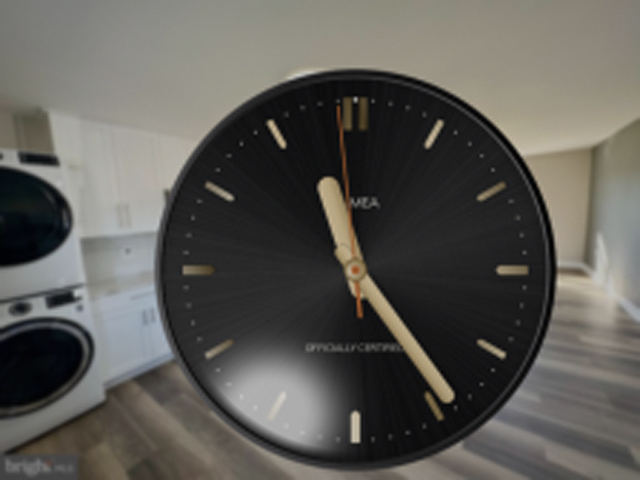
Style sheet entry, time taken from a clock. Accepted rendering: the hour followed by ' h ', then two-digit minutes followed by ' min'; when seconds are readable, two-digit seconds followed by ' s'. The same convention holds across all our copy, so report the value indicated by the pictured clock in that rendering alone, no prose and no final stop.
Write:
11 h 23 min 59 s
